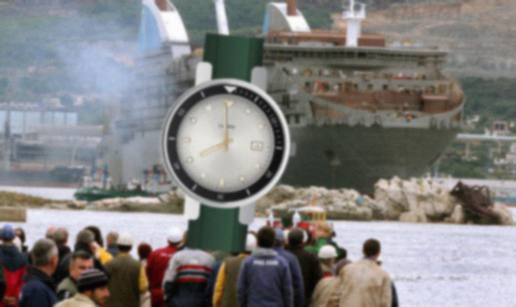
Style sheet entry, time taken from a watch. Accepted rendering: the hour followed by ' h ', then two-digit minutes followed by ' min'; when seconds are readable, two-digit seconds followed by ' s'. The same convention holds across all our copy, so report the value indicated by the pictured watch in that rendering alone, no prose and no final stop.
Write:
7 h 59 min
